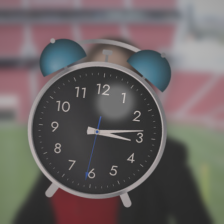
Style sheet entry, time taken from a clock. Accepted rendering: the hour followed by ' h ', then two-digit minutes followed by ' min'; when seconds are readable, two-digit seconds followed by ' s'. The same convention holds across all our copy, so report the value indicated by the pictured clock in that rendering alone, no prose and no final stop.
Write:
3 h 13 min 31 s
